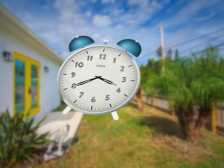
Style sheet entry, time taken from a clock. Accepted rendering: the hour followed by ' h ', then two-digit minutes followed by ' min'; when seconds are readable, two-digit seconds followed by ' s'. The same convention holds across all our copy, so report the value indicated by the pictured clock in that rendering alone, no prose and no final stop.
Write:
3 h 40 min
